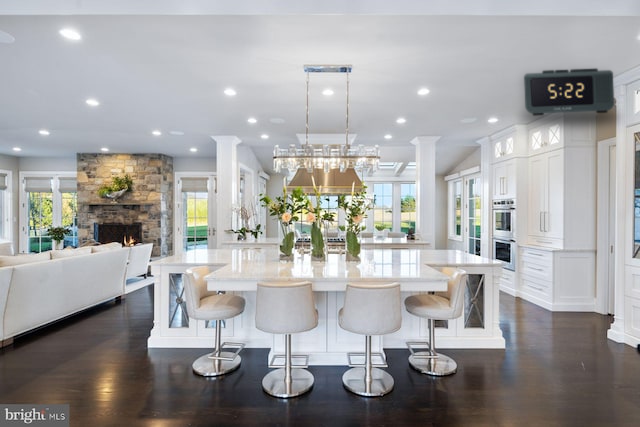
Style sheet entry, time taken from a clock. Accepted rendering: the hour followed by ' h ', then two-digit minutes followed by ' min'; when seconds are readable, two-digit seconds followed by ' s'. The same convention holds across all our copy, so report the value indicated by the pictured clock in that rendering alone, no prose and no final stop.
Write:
5 h 22 min
